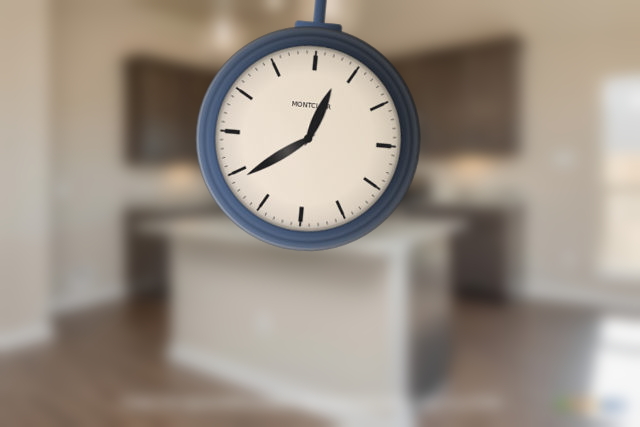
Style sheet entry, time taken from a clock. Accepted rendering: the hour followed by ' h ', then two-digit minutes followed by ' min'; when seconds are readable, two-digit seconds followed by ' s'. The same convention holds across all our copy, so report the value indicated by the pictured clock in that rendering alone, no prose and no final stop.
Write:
12 h 39 min
